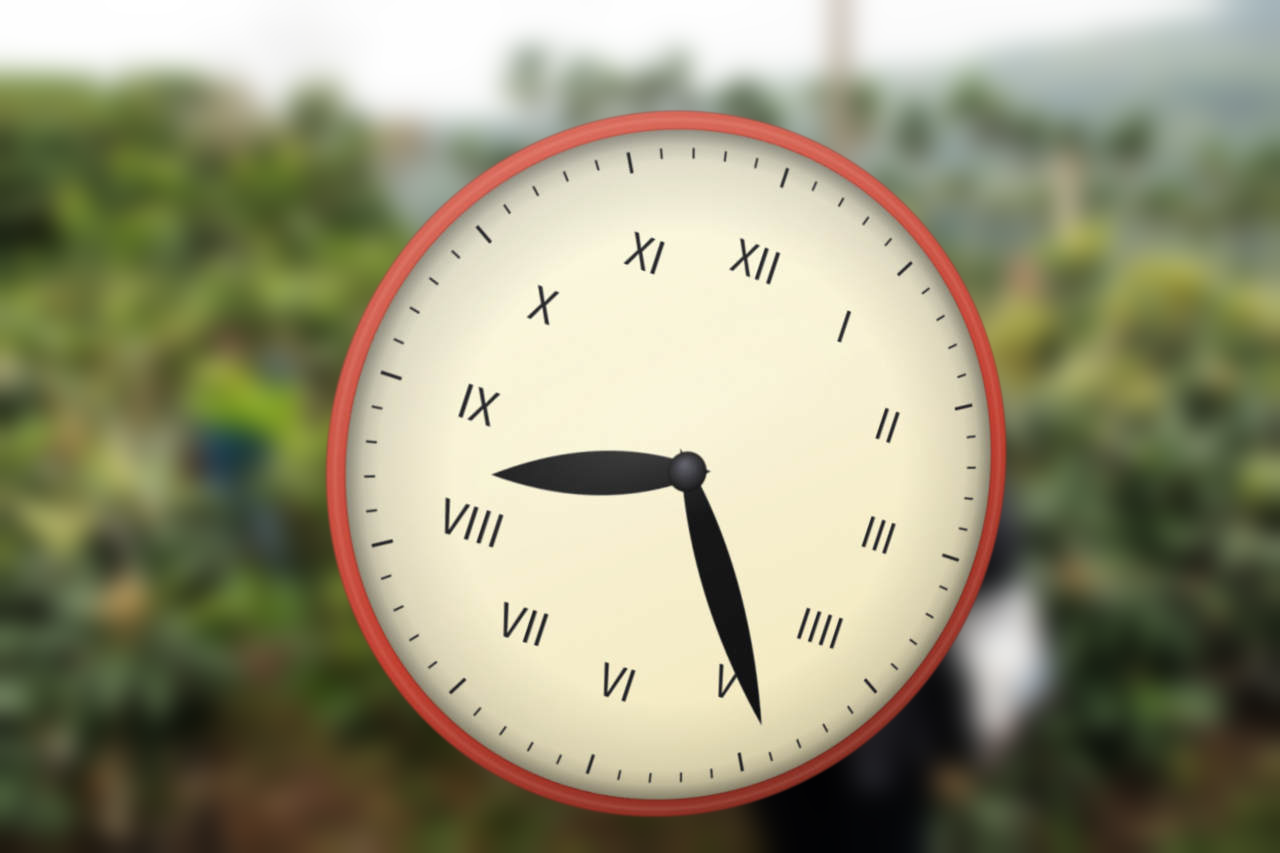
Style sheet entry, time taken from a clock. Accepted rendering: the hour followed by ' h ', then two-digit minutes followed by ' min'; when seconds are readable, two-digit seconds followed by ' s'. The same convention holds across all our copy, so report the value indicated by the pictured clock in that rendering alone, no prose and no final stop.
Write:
8 h 24 min
